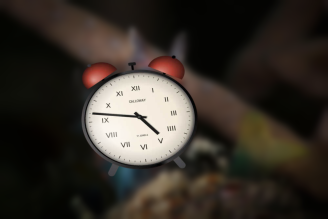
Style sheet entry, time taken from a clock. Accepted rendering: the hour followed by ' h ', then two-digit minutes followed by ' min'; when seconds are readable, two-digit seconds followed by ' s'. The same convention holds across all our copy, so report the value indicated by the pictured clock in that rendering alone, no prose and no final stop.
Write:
4 h 47 min
